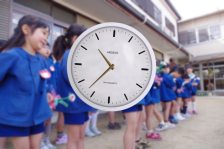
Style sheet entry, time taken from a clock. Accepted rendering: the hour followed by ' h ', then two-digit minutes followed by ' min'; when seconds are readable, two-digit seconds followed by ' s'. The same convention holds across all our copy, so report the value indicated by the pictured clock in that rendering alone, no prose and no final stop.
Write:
10 h 37 min
